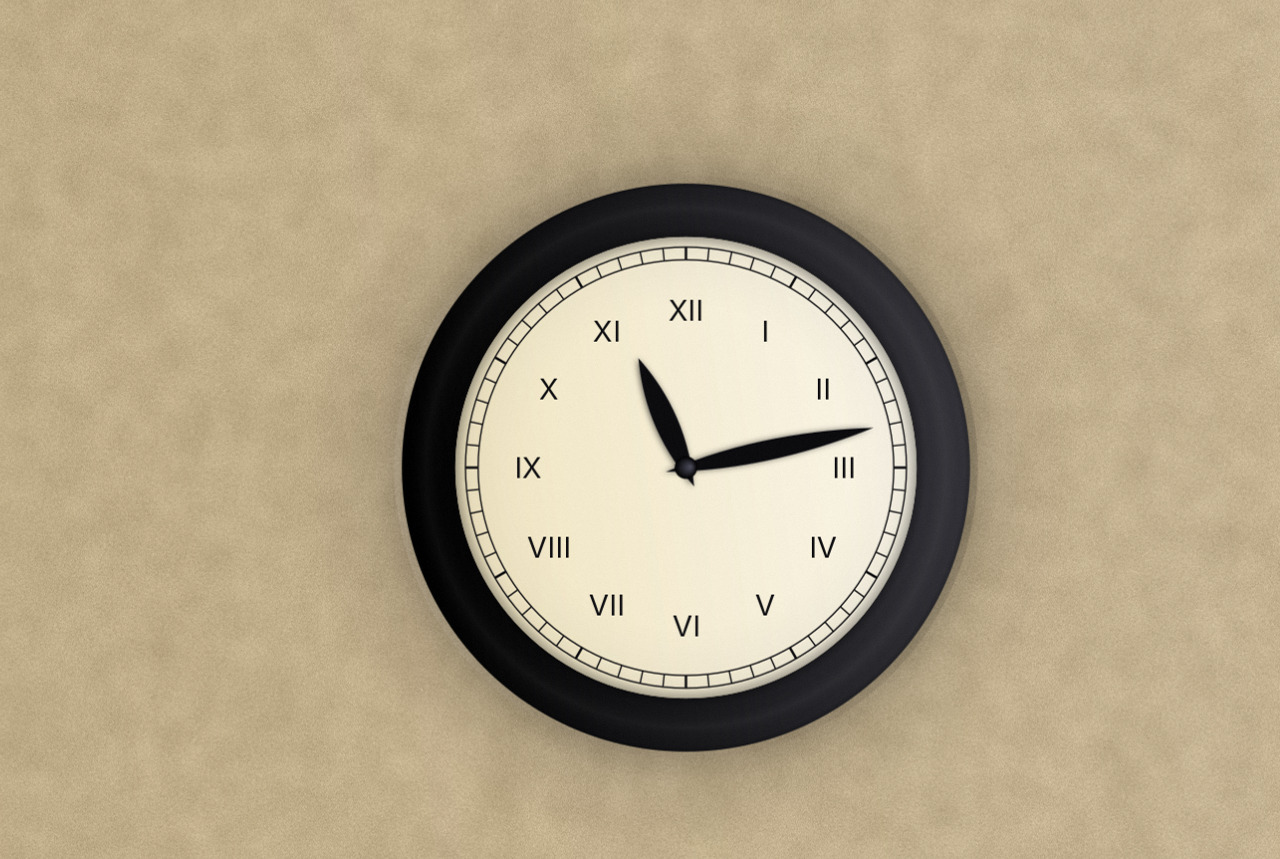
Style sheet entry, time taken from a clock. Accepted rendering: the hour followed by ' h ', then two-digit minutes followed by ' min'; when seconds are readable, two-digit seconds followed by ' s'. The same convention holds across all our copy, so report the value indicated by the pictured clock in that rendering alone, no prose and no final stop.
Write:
11 h 13 min
